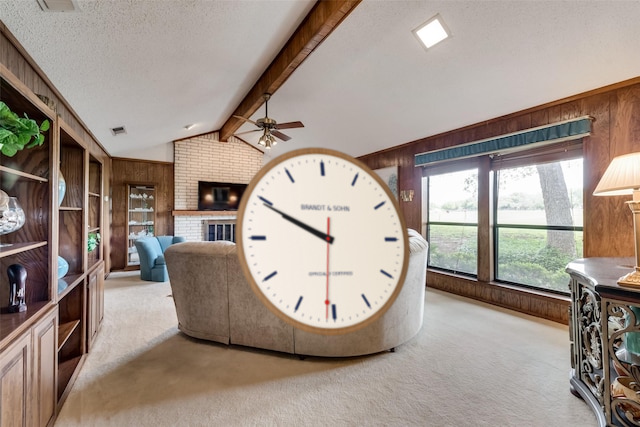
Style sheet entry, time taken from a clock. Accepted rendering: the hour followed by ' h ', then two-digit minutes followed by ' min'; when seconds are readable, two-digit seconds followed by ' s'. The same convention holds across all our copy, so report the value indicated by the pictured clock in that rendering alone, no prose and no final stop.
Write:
9 h 49 min 31 s
